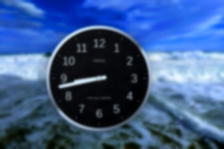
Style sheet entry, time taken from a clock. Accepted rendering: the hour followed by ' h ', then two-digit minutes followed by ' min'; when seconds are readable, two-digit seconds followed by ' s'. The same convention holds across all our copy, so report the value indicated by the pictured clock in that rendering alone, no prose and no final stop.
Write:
8 h 43 min
